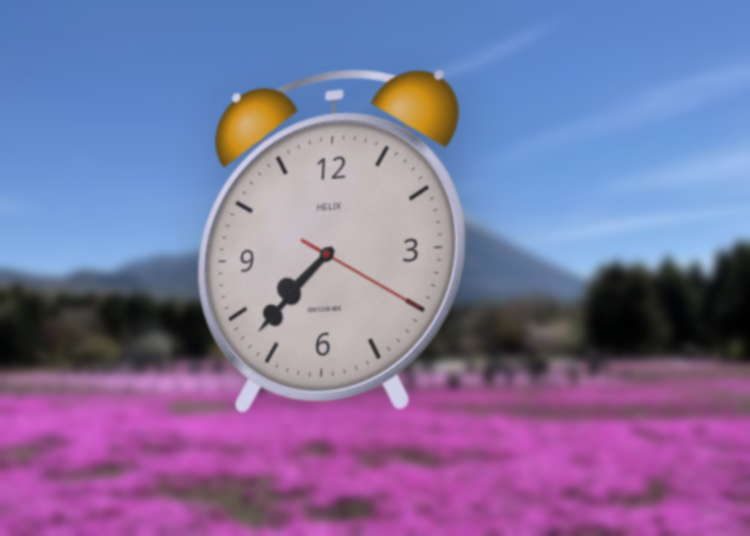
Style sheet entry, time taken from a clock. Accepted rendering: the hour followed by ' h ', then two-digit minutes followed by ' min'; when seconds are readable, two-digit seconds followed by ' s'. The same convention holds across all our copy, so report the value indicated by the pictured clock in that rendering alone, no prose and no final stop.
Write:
7 h 37 min 20 s
